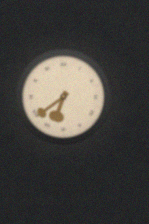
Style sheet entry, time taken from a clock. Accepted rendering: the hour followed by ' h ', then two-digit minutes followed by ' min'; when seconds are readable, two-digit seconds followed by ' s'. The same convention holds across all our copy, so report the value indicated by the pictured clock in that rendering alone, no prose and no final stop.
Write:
6 h 39 min
